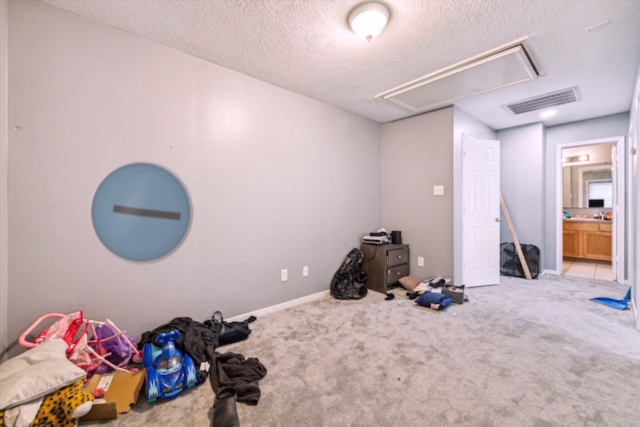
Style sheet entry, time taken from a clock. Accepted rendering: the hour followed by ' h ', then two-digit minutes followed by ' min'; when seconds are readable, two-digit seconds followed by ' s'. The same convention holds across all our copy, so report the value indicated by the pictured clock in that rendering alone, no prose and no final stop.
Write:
9 h 16 min
